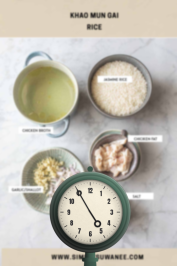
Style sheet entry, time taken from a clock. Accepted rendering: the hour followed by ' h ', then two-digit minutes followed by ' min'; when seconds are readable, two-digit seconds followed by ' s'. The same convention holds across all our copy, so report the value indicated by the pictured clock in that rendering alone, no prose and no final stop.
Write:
4 h 55 min
